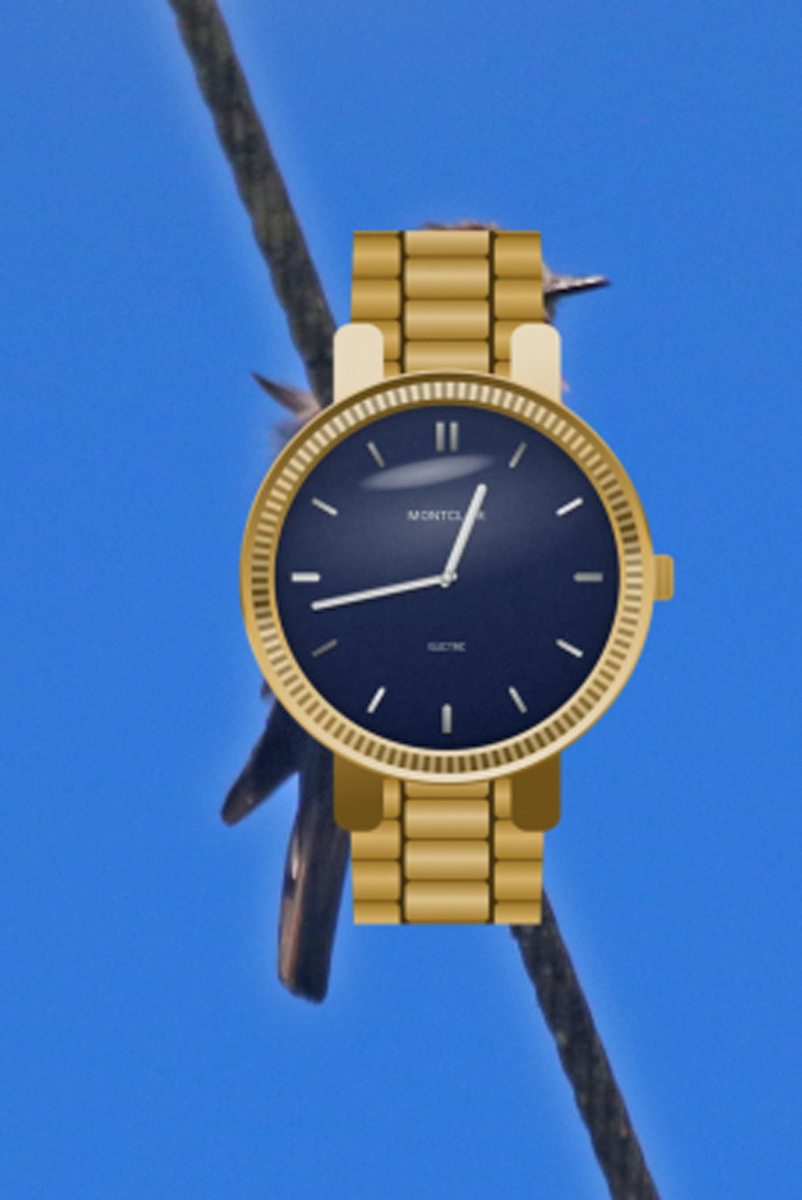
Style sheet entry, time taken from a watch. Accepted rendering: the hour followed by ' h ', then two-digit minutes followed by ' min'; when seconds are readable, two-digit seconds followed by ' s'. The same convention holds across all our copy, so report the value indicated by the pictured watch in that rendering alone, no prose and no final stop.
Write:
12 h 43 min
